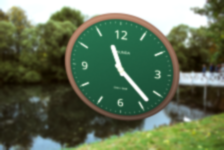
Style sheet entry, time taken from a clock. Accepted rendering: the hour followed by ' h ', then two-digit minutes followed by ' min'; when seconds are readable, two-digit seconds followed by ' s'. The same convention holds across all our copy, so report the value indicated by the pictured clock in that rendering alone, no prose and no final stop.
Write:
11 h 23 min
